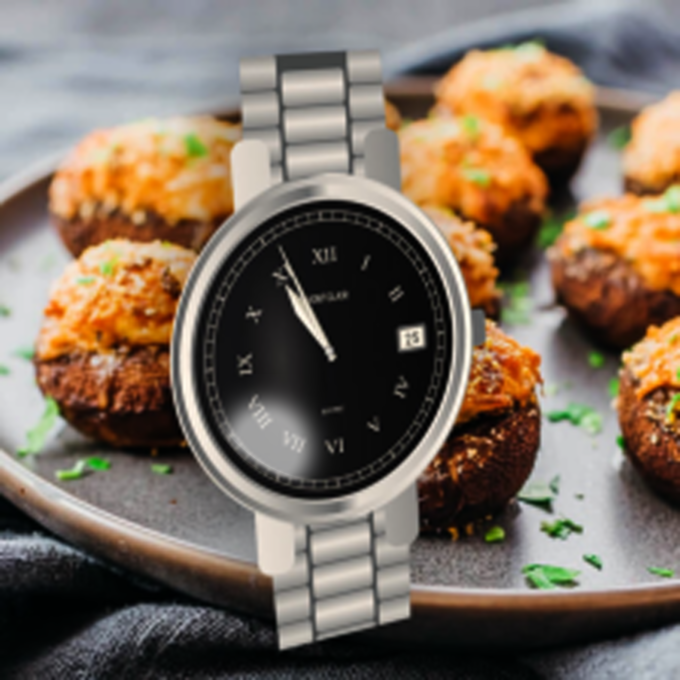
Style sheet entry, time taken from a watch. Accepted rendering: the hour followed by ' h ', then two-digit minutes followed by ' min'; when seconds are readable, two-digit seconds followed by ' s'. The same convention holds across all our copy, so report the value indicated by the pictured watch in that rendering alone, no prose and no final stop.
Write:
10 h 56 min
